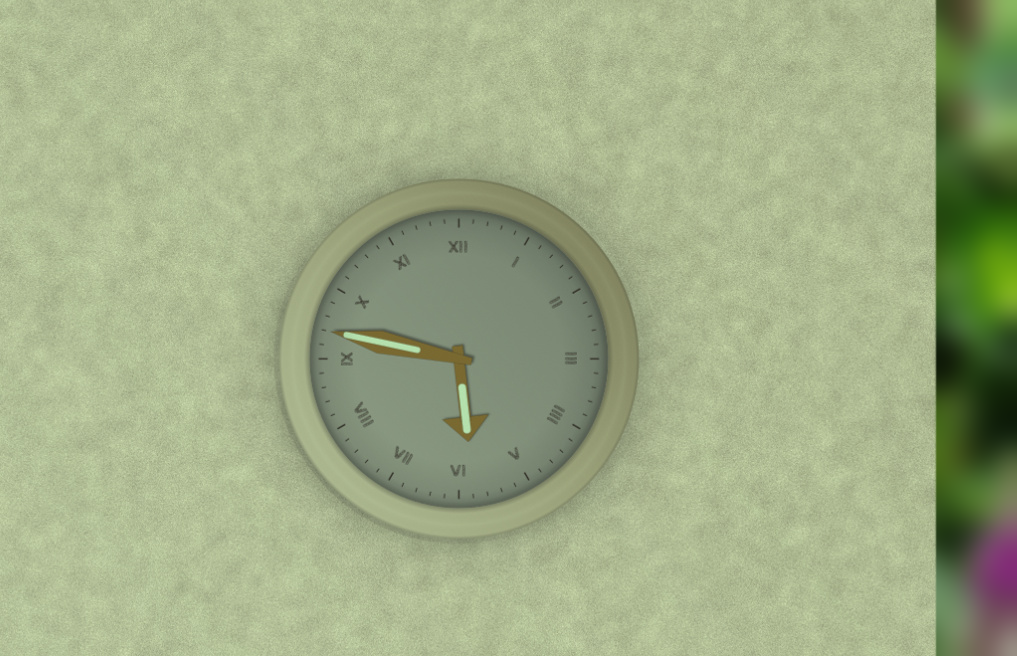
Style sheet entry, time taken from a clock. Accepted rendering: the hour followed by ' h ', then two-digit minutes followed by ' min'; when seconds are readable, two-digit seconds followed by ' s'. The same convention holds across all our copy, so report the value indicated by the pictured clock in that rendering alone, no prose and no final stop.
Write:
5 h 47 min
